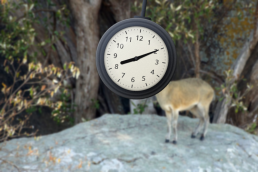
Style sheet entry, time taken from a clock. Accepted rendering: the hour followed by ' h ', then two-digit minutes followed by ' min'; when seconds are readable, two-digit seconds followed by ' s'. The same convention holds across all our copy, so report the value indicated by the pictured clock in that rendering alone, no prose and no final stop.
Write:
8 h 10 min
